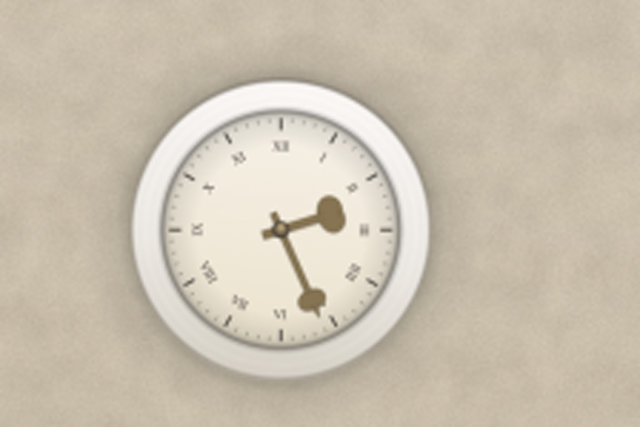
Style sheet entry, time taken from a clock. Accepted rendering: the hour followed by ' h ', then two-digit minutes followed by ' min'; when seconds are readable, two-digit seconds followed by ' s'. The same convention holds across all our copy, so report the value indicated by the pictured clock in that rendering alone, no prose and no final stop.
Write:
2 h 26 min
